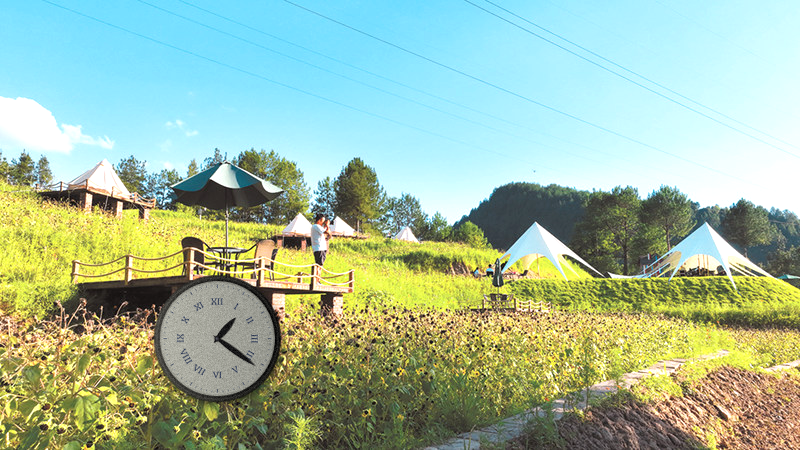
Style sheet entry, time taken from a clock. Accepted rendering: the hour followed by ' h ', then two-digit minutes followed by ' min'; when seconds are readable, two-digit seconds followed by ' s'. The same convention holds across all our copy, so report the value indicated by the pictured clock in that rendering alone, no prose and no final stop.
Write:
1 h 21 min
